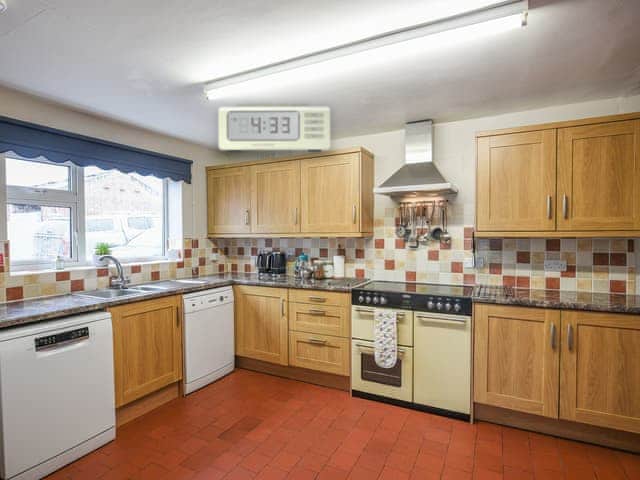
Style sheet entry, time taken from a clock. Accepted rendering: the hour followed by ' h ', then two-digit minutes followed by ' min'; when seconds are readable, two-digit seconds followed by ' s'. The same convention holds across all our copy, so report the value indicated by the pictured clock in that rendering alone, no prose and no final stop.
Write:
4 h 33 min
